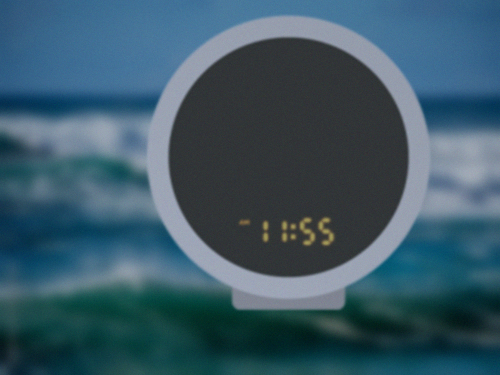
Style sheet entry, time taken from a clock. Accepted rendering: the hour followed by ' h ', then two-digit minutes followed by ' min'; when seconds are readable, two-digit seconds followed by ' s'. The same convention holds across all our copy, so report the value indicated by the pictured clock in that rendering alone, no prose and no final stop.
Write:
11 h 55 min
